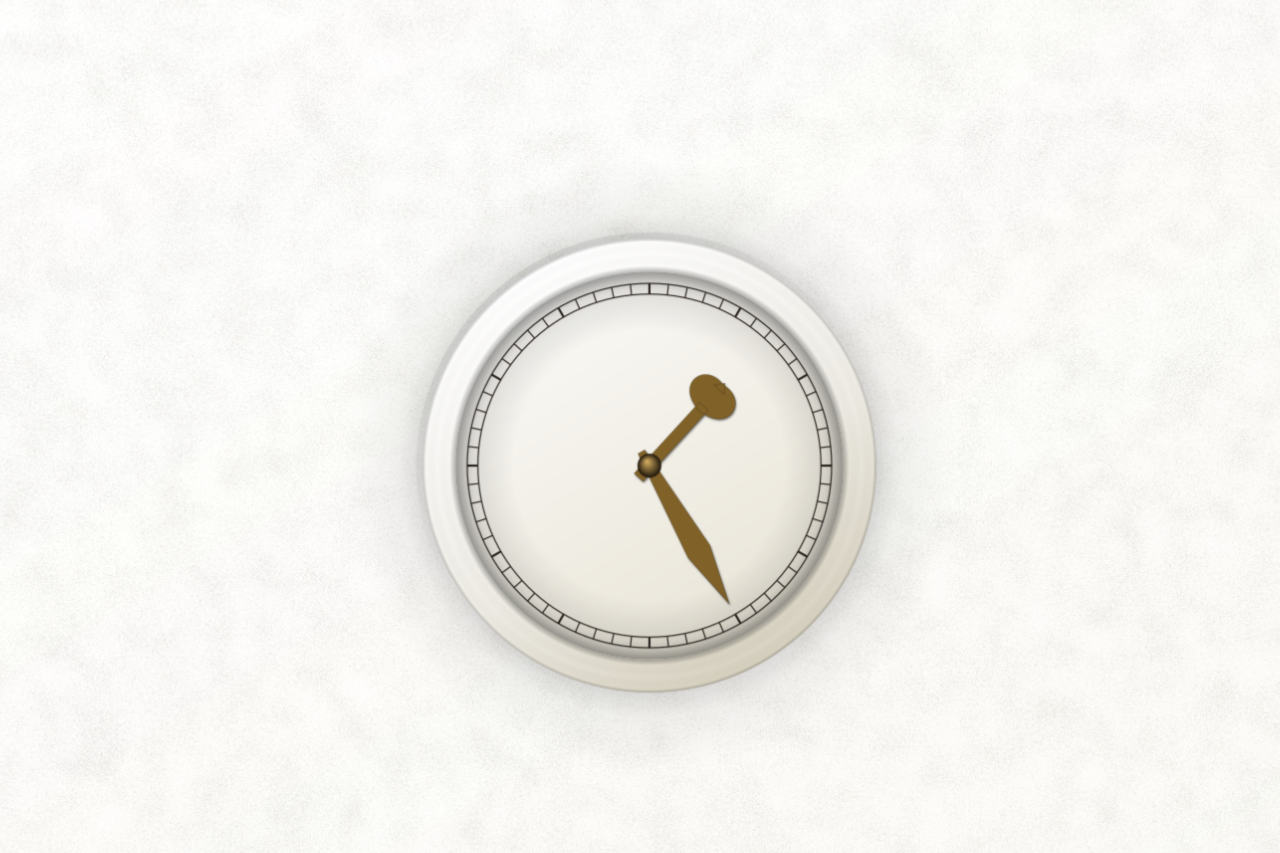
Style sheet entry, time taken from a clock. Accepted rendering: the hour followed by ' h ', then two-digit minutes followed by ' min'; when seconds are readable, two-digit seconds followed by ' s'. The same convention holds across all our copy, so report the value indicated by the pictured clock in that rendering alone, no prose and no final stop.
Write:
1 h 25 min
